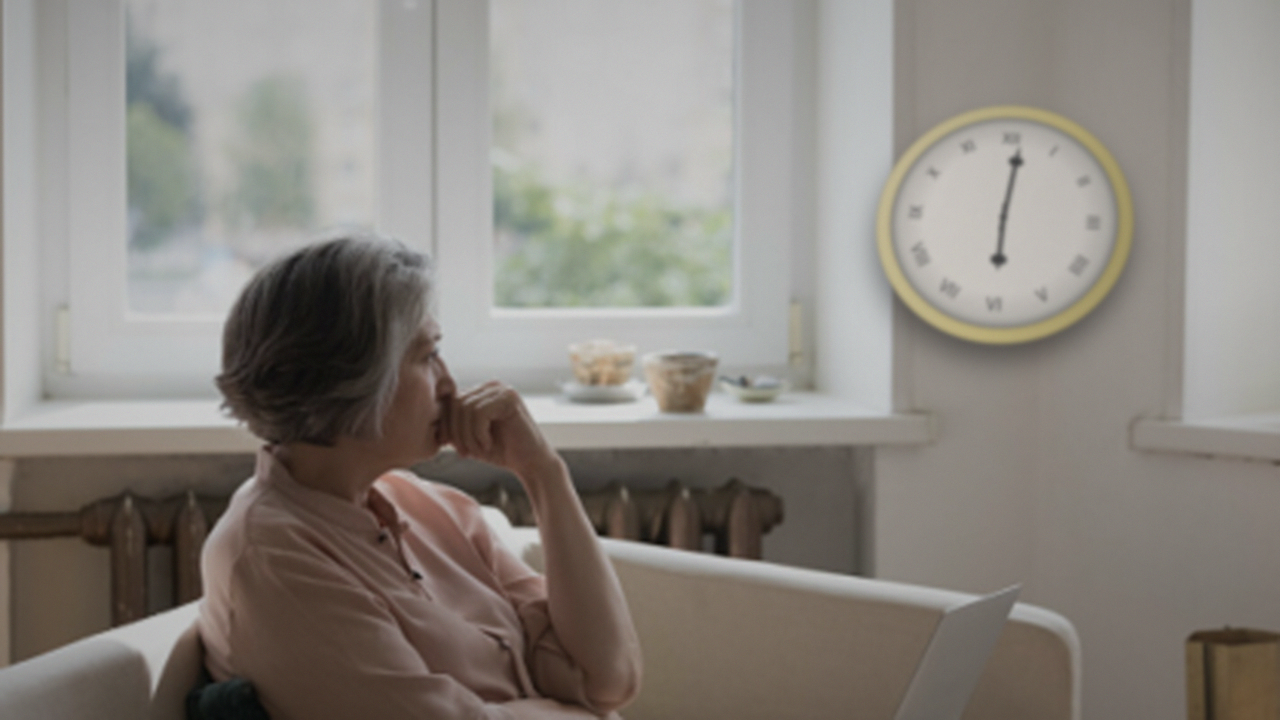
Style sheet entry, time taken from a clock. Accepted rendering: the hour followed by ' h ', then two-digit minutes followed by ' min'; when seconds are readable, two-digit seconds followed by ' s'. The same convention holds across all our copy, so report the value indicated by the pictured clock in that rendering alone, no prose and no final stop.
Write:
6 h 01 min
